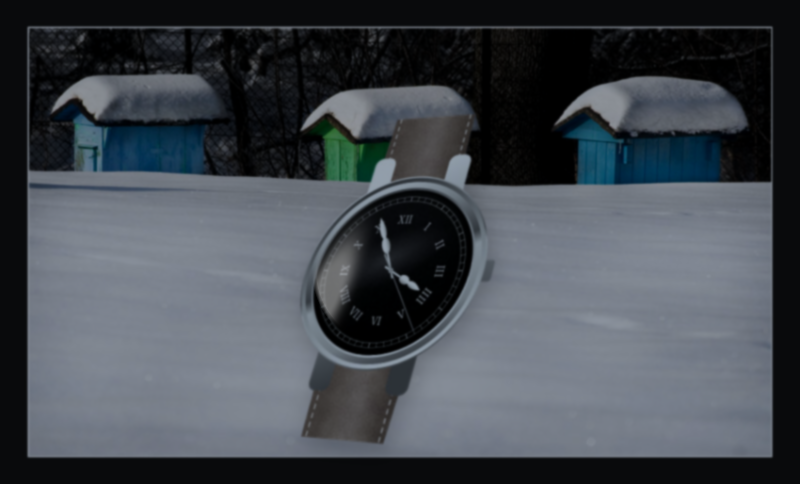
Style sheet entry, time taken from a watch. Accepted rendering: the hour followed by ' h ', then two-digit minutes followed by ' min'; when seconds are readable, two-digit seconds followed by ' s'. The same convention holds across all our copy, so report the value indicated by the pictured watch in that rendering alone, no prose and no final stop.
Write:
3 h 55 min 24 s
